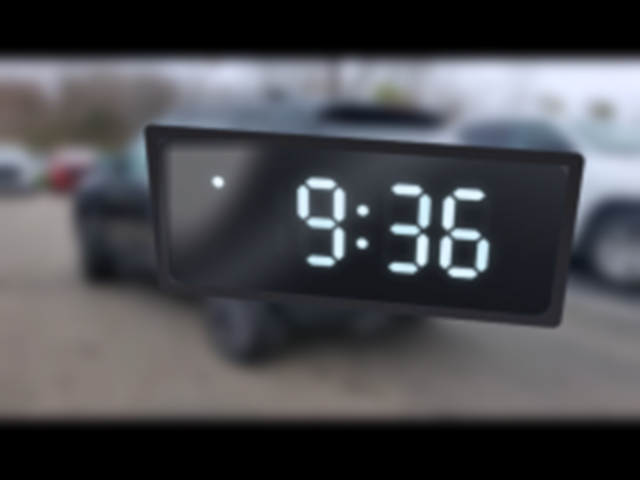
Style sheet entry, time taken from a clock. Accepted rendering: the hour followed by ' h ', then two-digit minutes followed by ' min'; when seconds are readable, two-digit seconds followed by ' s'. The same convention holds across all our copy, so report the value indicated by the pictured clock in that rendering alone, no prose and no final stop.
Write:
9 h 36 min
